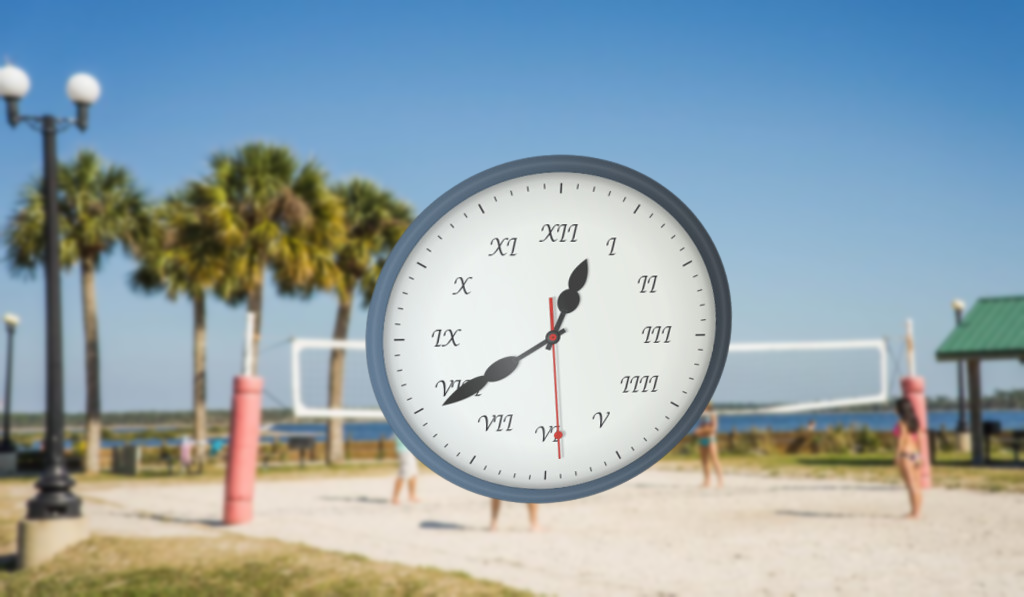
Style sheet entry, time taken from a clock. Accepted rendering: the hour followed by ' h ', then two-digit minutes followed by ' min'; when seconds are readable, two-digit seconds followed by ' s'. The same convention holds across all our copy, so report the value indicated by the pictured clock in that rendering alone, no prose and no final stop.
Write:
12 h 39 min 29 s
